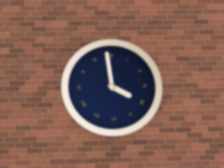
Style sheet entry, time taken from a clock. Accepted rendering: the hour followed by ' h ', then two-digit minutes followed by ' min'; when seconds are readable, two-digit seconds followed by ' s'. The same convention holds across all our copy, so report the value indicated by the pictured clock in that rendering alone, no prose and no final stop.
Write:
3 h 59 min
